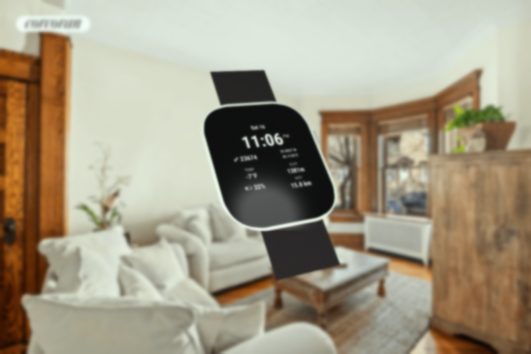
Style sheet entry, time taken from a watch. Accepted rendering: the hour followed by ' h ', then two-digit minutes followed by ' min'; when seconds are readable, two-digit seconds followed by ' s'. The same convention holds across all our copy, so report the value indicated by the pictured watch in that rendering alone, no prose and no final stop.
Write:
11 h 06 min
